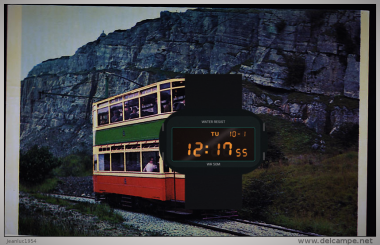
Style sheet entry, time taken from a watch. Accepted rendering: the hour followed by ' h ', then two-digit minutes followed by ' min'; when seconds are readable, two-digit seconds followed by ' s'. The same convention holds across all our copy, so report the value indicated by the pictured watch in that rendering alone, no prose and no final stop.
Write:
12 h 17 min 55 s
